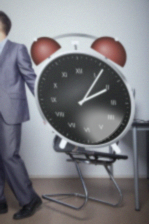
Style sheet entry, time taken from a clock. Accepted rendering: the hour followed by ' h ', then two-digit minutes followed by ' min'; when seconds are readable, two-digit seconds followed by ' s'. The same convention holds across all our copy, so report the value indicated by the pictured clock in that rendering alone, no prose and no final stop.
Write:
2 h 06 min
